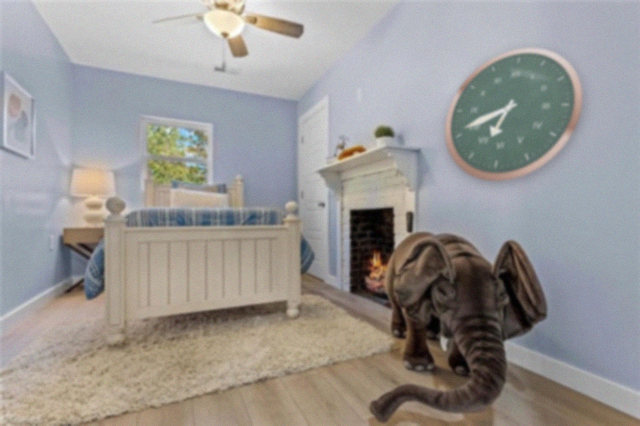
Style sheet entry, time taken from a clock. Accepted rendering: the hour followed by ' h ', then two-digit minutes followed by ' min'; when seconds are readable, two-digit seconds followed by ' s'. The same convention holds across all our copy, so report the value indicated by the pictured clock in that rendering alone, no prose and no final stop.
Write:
6 h 41 min
